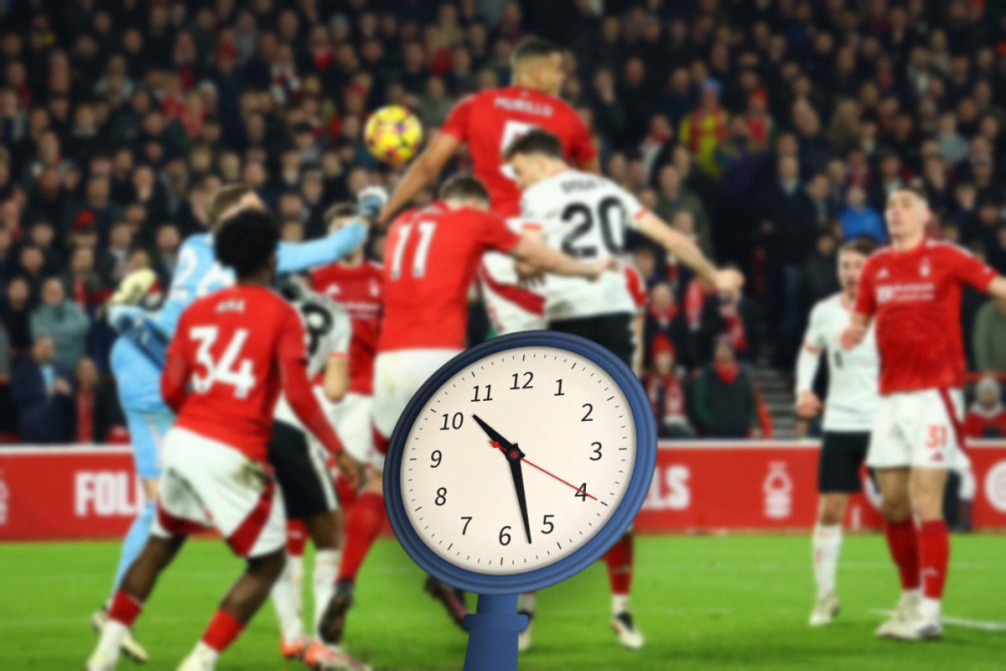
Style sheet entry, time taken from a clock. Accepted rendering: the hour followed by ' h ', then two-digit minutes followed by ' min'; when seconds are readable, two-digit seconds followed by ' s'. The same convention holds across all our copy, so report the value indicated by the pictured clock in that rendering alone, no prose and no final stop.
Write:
10 h 27 min 20 s
